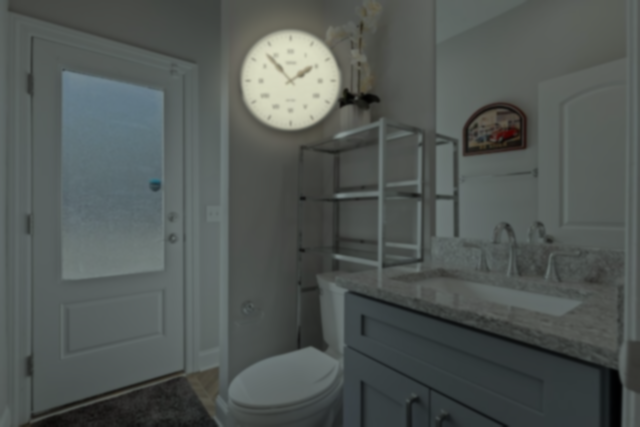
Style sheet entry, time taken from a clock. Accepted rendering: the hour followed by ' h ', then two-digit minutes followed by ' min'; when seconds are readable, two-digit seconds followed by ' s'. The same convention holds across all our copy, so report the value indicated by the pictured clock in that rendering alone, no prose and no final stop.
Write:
1 h 53 min
